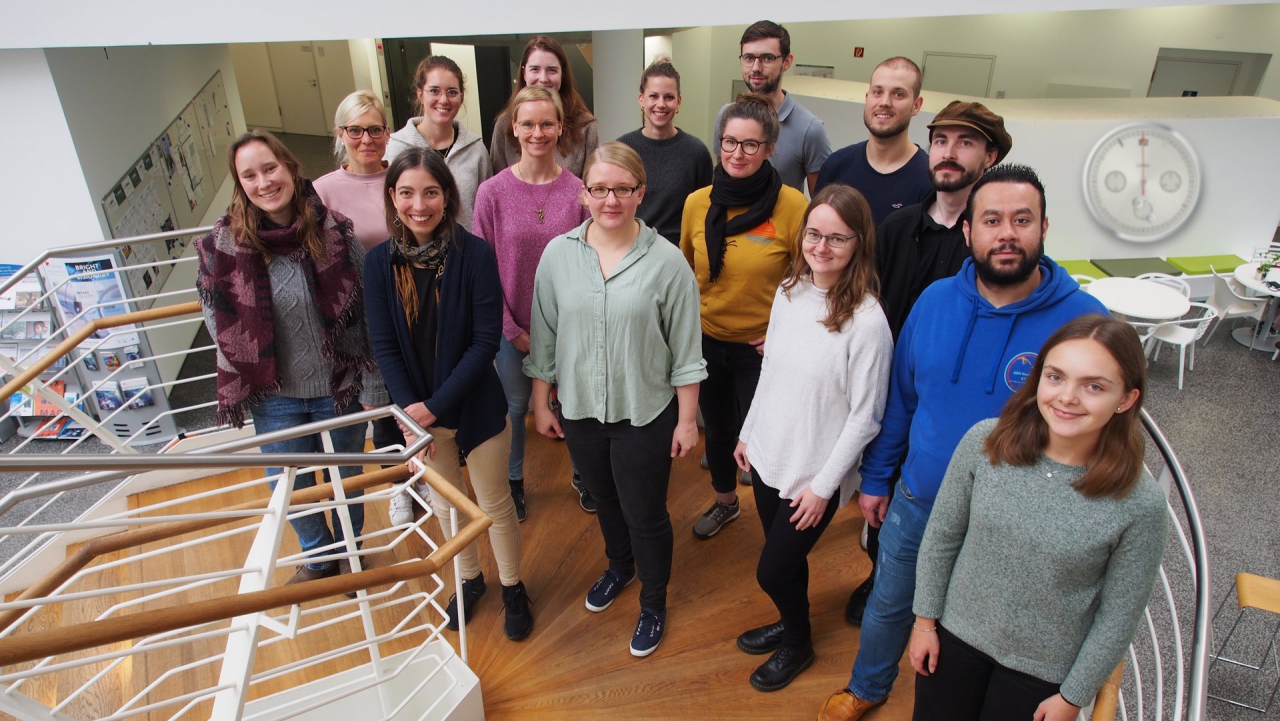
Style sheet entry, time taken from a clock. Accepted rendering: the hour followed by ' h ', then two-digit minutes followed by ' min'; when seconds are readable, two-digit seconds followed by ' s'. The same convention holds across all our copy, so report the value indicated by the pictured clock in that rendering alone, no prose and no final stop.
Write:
6 h 28 min
